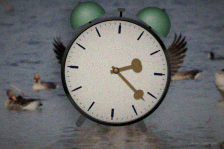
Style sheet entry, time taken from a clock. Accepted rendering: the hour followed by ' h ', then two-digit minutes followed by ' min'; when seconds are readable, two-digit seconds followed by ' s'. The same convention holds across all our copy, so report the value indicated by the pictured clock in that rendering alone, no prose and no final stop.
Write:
2 h 22 min
